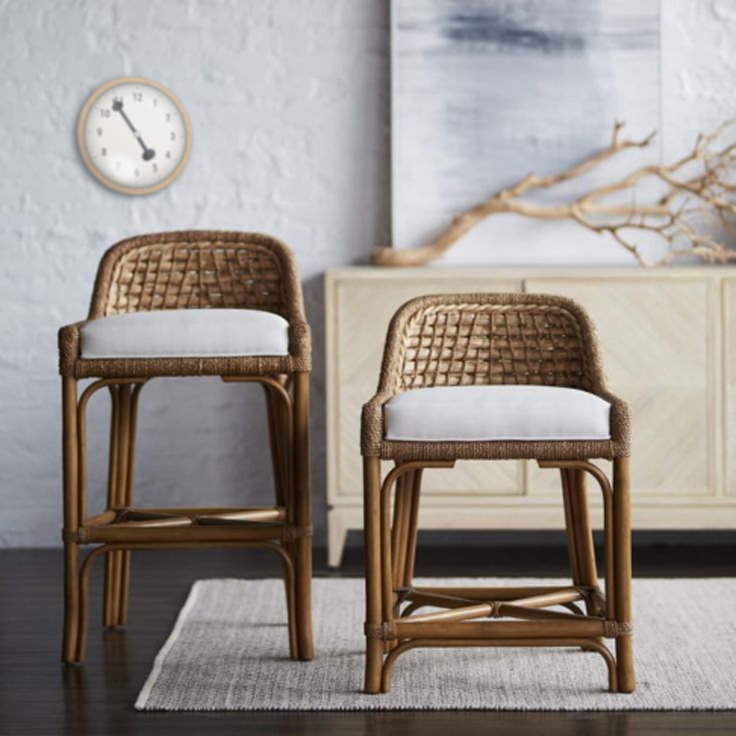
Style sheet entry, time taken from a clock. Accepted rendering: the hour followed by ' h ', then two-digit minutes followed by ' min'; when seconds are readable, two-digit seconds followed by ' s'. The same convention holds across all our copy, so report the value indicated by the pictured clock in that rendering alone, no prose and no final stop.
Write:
4 h 54 min
